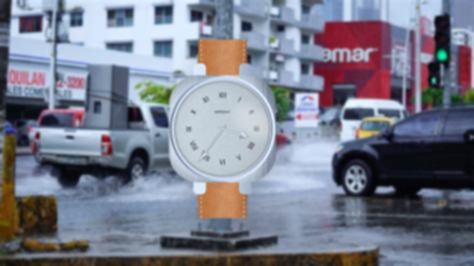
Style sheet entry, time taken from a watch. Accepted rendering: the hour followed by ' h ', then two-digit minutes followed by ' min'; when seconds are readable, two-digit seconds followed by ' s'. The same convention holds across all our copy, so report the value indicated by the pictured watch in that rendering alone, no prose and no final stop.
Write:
3 h 36 min
